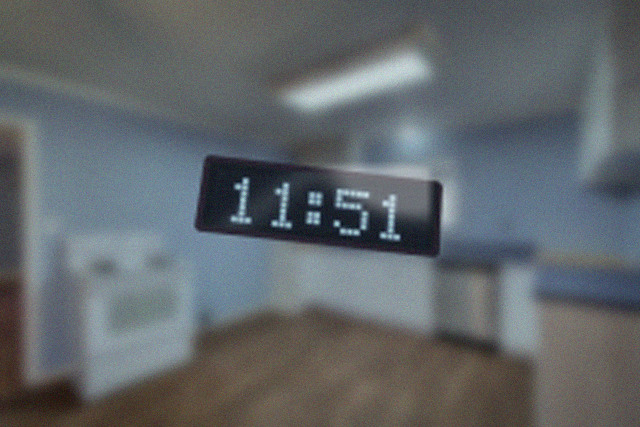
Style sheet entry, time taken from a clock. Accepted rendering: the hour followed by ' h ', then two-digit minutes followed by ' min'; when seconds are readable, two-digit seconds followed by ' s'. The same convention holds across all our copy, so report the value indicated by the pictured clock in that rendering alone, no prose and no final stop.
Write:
11 h 51 min
